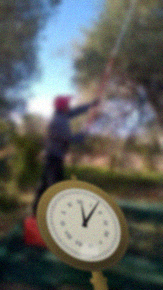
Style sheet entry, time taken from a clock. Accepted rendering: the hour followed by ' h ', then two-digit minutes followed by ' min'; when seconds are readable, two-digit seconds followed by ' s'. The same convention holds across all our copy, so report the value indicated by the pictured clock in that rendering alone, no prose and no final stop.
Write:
12 h 07 min
